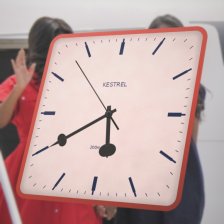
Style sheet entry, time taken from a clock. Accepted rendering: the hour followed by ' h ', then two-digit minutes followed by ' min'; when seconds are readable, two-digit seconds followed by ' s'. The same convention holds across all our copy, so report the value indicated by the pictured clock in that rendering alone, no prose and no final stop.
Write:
5 h 39 min 53 s
